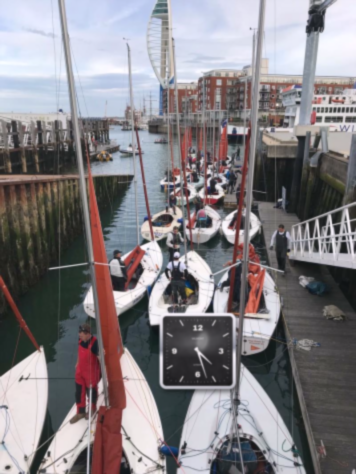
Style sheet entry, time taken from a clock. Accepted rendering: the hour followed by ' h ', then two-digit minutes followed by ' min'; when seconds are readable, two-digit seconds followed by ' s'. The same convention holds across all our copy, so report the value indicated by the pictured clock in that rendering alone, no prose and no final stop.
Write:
4 h 27 min
